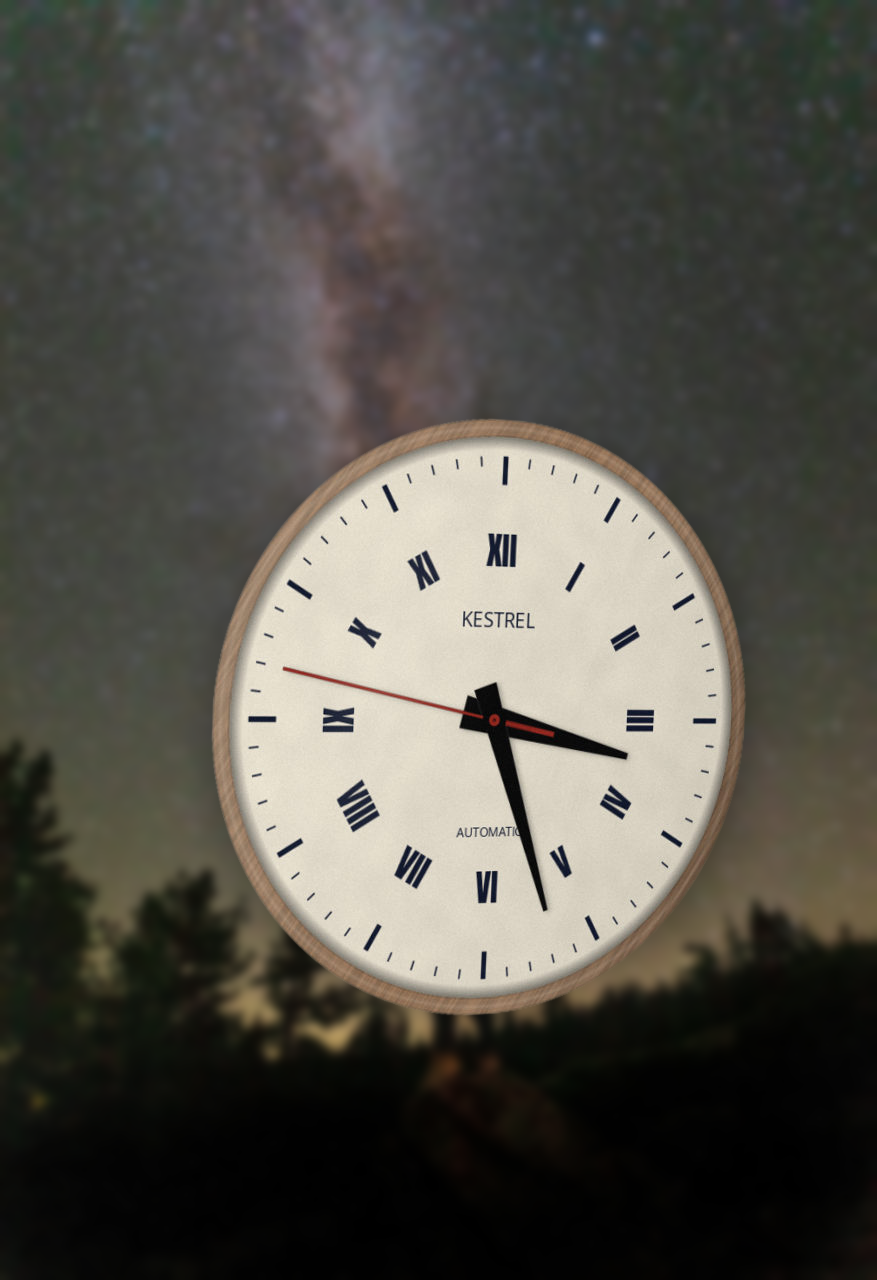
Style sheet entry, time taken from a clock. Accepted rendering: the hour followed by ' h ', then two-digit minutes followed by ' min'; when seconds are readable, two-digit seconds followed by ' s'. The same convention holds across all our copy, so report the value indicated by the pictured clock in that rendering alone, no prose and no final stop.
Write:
3 h 26 min 47 s
